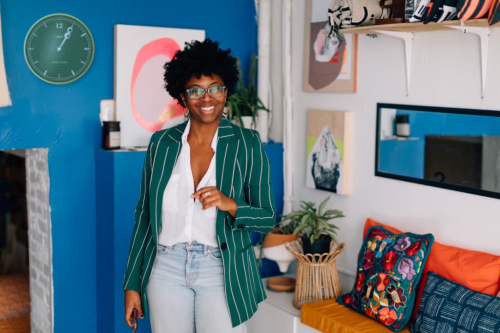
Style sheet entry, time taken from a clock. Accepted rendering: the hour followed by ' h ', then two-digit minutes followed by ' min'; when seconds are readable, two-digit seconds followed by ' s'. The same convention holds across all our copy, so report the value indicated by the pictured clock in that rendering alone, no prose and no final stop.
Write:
1 h 05 min
